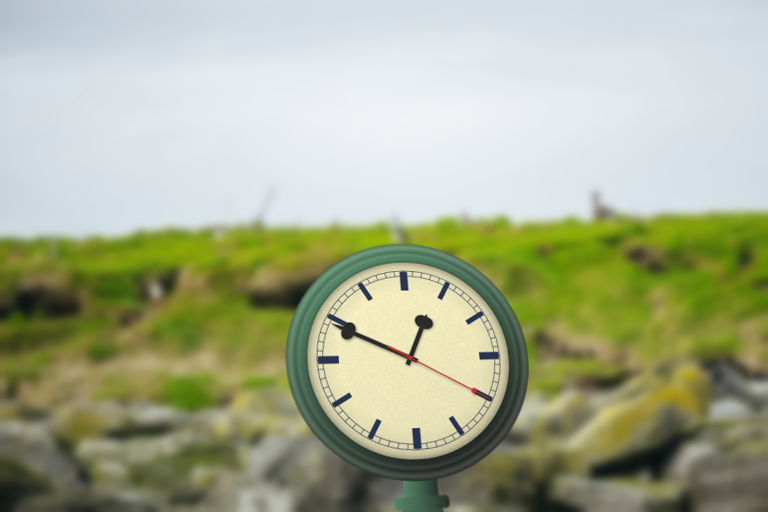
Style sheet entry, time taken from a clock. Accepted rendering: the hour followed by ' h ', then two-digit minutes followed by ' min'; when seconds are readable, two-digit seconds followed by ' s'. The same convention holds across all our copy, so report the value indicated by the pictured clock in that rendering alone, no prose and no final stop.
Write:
12 h 49 min 20 s
